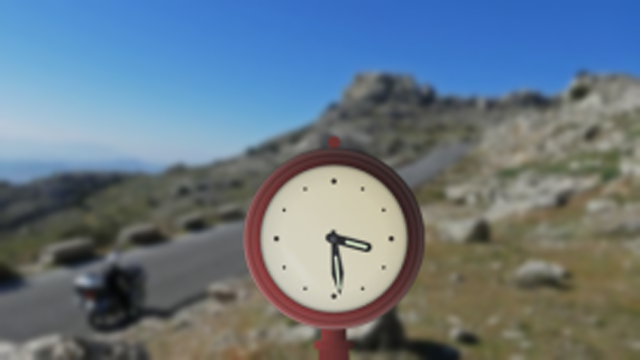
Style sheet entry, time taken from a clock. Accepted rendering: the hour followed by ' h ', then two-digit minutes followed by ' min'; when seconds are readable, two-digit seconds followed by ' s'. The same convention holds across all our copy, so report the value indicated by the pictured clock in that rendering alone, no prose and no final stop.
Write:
3 h 29 min
